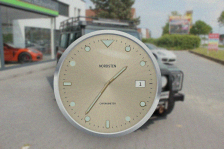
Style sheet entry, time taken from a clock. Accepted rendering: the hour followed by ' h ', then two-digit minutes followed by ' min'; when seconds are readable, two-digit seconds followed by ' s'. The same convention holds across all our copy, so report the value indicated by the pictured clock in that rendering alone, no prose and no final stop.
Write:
1 h 36 min
